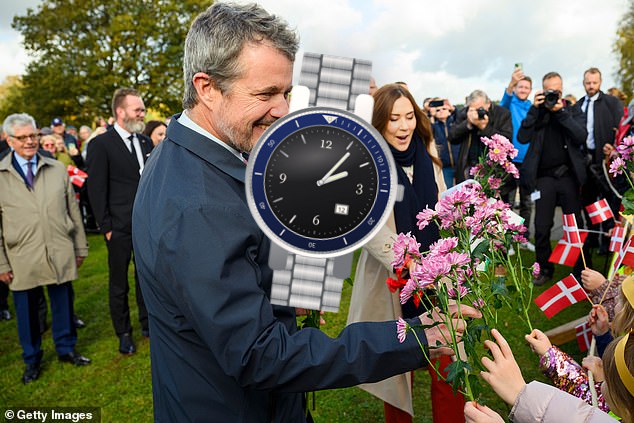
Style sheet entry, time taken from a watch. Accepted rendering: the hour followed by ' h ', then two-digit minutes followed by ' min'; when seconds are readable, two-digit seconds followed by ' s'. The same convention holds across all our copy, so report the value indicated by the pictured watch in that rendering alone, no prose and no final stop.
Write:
2 h 06 min
